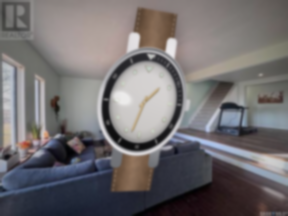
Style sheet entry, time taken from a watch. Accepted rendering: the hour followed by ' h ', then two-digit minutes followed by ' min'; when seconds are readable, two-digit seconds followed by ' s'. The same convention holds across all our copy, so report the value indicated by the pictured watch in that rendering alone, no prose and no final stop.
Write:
1 h 33 min
